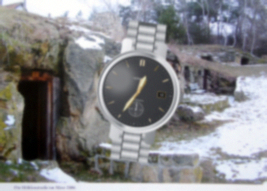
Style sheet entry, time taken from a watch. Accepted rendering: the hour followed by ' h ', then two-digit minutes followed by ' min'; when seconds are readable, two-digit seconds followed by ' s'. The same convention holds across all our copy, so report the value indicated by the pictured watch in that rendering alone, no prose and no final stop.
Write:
12 h 35 min
